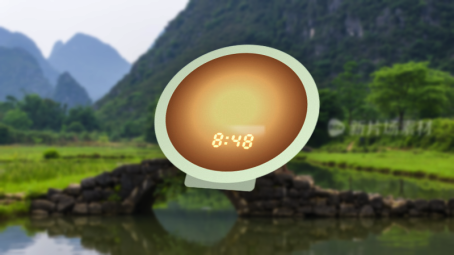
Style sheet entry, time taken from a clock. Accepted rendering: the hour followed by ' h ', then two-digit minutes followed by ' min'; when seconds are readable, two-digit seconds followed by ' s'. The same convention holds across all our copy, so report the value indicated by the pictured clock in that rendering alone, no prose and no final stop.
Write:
8 h 48 min
